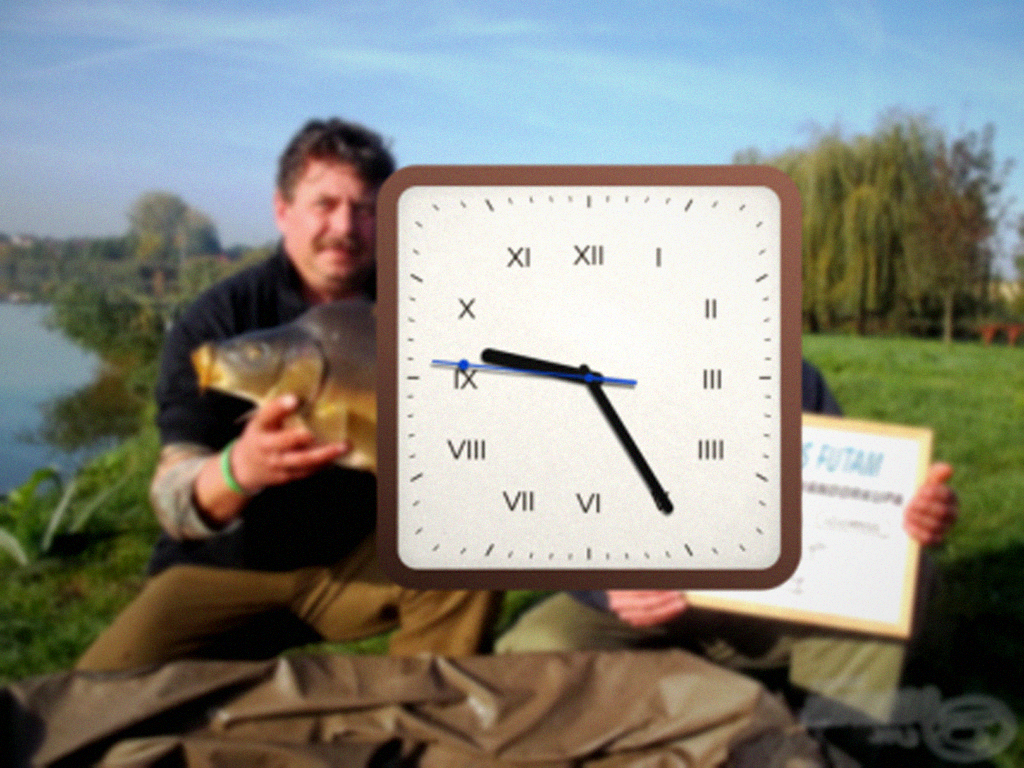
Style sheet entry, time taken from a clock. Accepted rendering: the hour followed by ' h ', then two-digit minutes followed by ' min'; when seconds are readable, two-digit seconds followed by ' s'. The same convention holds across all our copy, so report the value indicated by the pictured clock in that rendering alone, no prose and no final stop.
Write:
9 h 24 min 46 s
